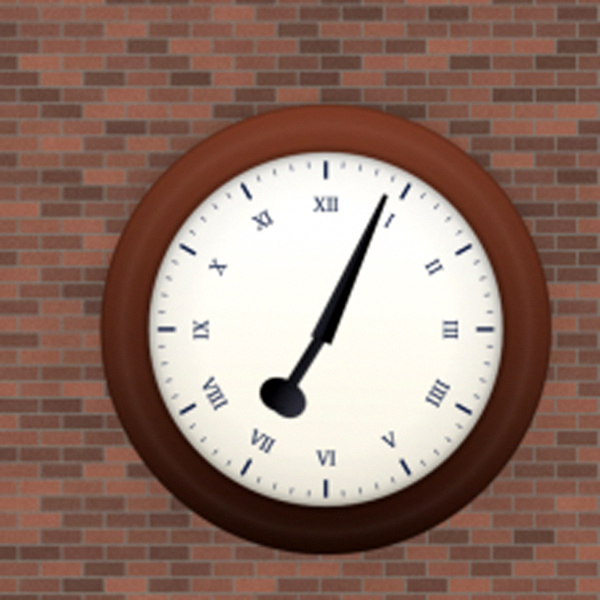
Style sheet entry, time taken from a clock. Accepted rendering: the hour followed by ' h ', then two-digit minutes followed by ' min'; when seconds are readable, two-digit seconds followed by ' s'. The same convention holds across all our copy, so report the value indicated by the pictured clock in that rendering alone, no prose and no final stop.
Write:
7 h 04 min
